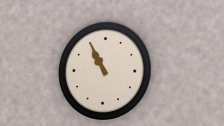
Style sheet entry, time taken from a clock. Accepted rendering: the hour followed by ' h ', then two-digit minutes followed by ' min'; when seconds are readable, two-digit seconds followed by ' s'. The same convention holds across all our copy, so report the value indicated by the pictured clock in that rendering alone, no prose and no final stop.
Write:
10 h 55 min
